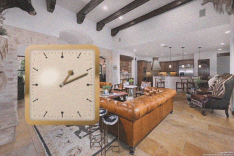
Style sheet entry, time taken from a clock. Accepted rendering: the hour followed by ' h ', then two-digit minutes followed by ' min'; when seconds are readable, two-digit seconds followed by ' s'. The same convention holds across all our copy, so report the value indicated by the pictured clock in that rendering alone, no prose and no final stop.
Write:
1 h 11 min
